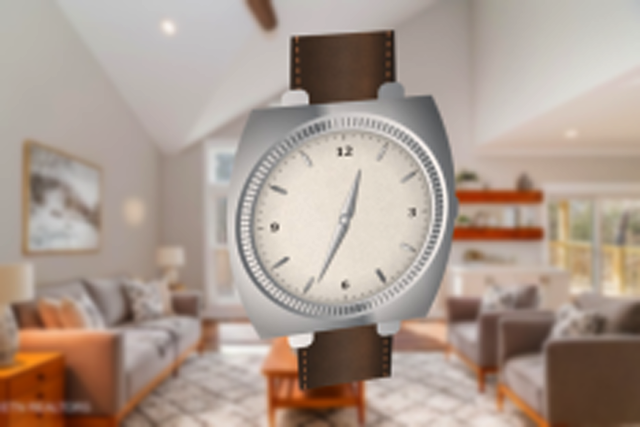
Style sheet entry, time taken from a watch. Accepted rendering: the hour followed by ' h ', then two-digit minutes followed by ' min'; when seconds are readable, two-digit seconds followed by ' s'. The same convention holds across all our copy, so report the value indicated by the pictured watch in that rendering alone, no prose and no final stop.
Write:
12 h 34 min
